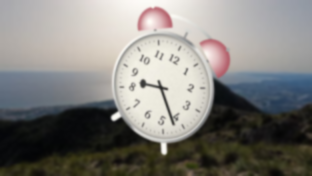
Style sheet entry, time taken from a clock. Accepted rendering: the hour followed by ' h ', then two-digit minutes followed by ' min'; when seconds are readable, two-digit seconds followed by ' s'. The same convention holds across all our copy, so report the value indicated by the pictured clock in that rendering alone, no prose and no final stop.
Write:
8 h 22 min
